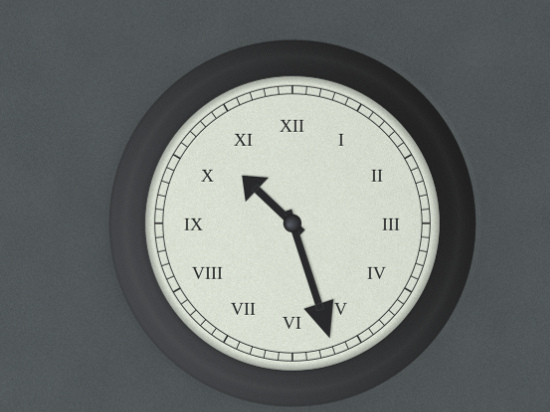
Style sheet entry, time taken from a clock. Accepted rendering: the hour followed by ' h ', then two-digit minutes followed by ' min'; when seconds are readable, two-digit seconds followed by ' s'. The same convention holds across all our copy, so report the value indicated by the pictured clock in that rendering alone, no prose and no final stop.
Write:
10 h 27 min
